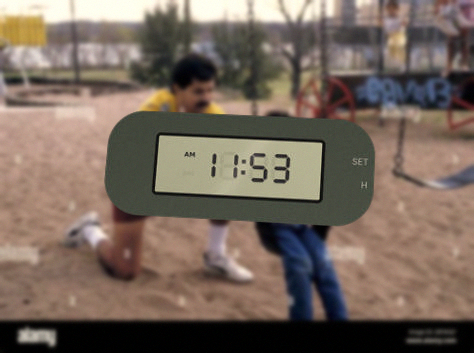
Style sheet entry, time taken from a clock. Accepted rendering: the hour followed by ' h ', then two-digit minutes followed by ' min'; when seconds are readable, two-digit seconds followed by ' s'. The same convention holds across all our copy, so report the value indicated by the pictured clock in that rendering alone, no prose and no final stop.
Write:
11 h 53 min
